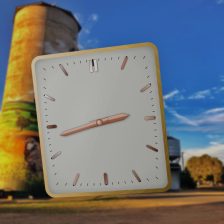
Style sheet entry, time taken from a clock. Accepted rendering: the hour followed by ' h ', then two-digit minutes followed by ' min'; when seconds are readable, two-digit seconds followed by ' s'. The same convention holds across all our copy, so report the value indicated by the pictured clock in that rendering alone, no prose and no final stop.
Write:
2 h 43 min
